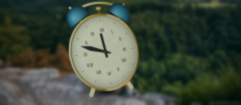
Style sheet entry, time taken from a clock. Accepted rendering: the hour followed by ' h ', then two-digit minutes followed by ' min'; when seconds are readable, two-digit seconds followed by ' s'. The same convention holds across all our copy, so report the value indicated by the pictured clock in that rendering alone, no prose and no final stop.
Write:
11 h 48 min
